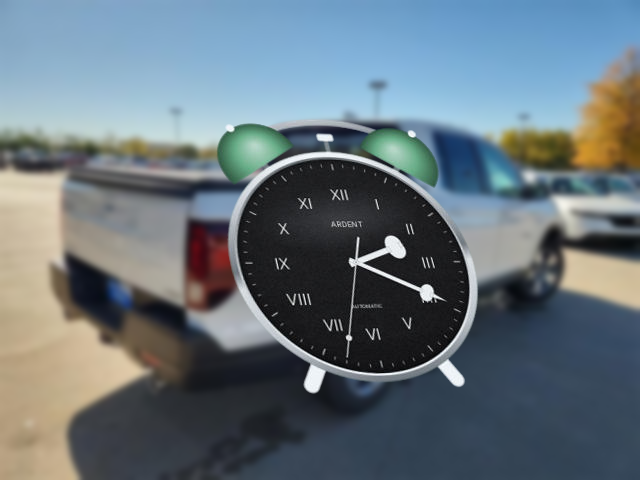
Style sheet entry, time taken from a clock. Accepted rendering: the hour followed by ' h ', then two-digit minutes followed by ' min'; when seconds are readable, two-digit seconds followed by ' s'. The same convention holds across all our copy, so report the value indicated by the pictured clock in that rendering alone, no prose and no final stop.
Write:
2 h 19 min 33 s
